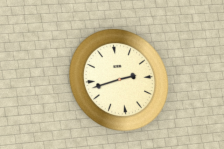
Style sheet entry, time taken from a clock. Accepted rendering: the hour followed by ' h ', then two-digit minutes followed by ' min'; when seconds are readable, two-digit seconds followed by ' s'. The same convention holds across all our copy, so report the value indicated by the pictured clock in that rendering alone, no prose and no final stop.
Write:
2 h 43 min
